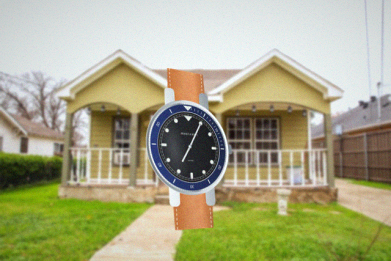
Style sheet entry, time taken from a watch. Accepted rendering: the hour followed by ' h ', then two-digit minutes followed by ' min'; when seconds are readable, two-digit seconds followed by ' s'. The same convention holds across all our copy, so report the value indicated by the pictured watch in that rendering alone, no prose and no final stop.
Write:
7 h 05 min
